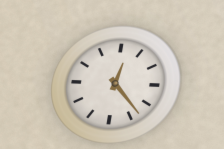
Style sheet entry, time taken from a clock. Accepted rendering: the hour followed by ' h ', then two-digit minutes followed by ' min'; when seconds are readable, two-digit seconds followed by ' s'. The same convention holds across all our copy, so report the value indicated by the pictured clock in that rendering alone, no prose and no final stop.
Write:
12 h 23 min
